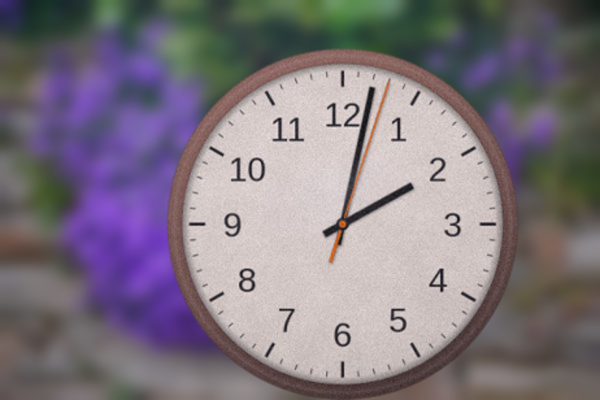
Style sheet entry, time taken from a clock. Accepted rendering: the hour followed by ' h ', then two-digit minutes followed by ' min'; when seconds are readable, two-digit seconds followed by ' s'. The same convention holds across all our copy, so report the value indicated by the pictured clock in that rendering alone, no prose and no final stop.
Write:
2 h 02 min 03 s
